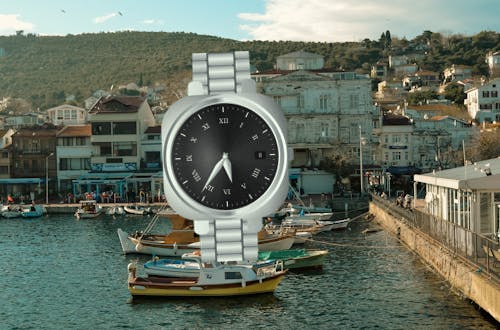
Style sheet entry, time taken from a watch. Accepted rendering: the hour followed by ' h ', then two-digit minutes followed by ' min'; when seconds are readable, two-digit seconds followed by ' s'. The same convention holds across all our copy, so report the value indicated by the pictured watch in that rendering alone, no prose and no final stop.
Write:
5 h 36 min
